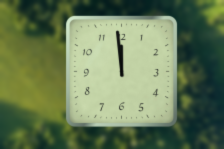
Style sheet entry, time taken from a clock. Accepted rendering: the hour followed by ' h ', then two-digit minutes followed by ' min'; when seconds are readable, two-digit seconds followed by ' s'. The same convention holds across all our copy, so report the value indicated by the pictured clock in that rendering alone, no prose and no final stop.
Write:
11 h 59 min
